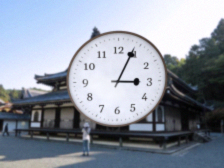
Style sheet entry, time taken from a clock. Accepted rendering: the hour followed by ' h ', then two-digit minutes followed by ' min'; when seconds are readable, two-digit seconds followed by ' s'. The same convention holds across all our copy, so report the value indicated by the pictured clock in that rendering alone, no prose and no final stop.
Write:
3 h 04 min
